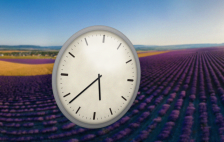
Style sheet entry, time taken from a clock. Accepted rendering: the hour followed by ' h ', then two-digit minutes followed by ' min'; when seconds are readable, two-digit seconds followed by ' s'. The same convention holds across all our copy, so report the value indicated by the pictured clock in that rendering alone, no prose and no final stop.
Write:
5 h 38 min
